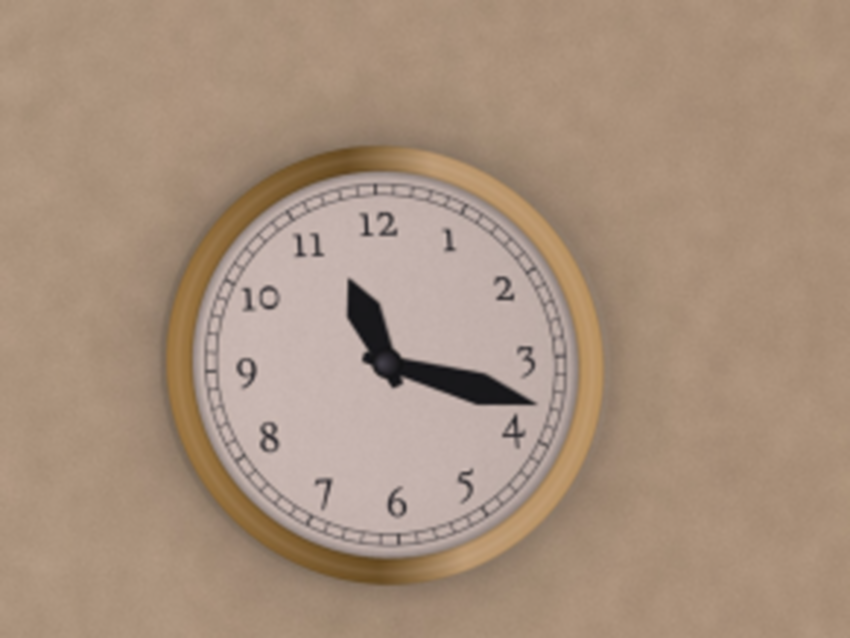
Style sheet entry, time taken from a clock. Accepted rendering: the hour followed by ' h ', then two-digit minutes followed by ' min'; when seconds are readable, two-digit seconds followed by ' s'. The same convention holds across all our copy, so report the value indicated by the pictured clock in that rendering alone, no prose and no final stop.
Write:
11 h 18 min
